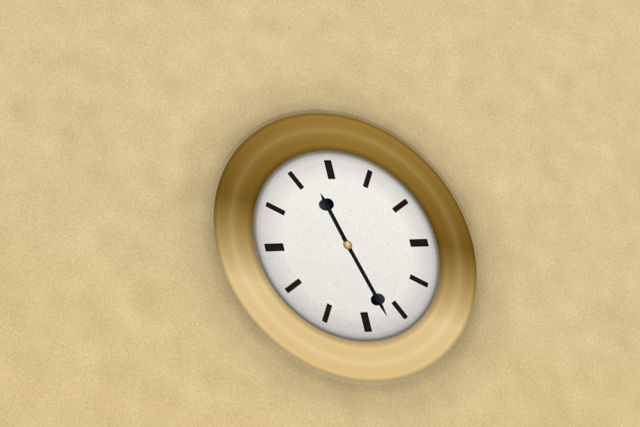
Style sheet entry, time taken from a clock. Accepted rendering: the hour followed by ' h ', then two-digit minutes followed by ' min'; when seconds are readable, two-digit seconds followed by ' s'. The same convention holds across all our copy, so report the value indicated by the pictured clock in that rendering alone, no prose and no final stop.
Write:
11 h 27 min
